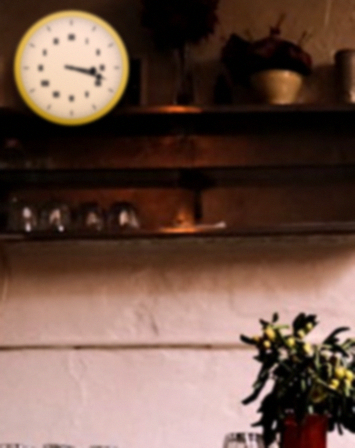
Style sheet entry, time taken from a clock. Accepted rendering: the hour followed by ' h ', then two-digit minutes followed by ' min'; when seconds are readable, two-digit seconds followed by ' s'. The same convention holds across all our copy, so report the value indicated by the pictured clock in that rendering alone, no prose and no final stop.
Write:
3 h 18 min
